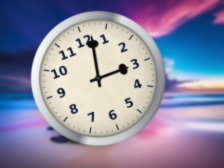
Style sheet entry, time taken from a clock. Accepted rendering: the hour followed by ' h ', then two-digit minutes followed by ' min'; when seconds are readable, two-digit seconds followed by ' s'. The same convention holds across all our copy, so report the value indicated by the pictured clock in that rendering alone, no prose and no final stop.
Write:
3 h 02 min
